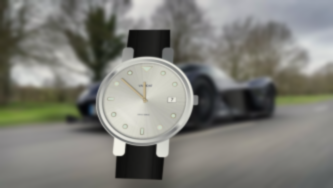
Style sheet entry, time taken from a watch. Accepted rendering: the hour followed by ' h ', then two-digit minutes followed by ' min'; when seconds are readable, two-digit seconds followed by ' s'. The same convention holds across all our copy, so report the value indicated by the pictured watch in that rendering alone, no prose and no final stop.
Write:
11 h 52 min
